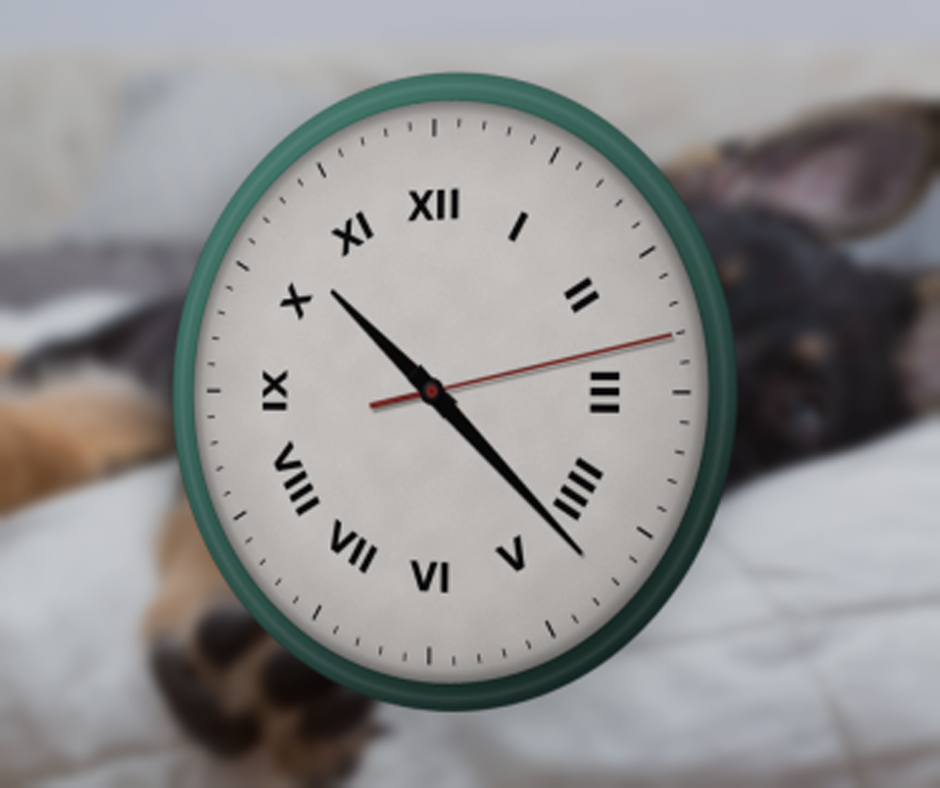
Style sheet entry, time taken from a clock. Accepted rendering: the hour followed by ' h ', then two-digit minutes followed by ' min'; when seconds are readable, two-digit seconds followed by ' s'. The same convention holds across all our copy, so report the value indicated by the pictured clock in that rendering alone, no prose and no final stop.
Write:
10 h 22 min 13 s
